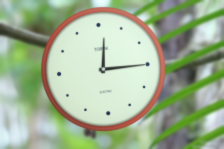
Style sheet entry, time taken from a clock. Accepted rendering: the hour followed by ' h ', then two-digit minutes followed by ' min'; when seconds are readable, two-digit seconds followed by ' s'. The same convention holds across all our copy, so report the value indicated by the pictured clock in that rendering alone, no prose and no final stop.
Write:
12 h 15 min
